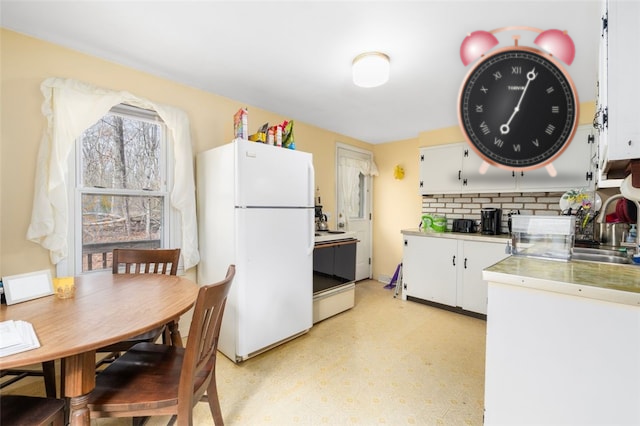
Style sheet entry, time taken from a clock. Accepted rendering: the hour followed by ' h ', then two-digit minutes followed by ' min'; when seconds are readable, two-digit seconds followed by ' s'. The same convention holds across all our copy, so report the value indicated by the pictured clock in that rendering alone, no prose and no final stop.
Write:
7 h 04 min
